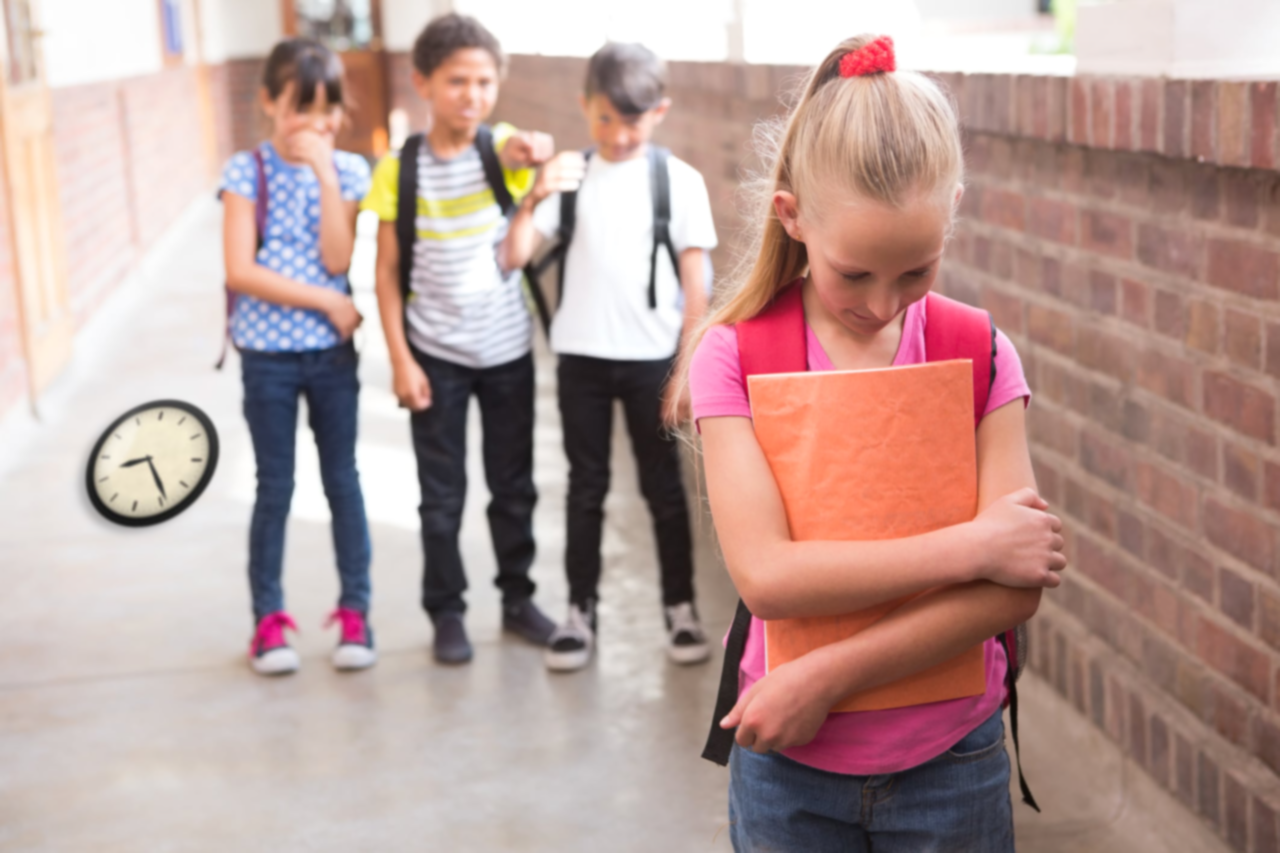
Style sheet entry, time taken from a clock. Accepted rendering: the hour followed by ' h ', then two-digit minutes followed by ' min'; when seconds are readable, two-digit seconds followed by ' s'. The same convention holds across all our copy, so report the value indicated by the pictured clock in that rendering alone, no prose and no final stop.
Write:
8 h 24 min
